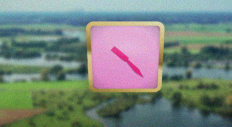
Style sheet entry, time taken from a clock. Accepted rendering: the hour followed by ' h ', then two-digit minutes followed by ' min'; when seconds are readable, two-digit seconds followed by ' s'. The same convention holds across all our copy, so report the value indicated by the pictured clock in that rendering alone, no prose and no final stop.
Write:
10 h 23 min
